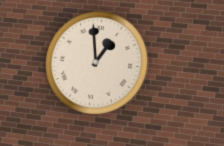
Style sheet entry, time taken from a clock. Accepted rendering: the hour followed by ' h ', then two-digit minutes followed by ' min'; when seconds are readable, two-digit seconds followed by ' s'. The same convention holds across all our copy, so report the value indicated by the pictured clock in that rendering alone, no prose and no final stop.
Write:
12 h 58 min
